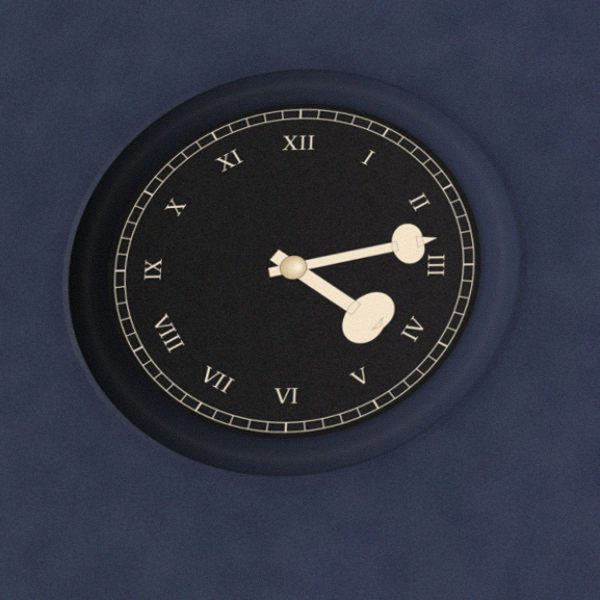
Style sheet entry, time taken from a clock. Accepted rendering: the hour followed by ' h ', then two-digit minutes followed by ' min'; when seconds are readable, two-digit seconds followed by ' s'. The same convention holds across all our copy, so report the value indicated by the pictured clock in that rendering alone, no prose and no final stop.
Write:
4 h 13 min
